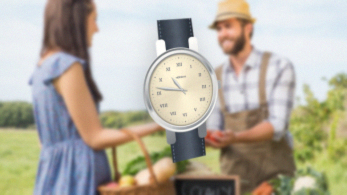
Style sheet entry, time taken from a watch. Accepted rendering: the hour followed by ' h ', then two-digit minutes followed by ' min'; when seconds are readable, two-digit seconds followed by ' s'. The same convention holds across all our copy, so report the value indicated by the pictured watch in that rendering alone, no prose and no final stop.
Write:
10 h 47 min
